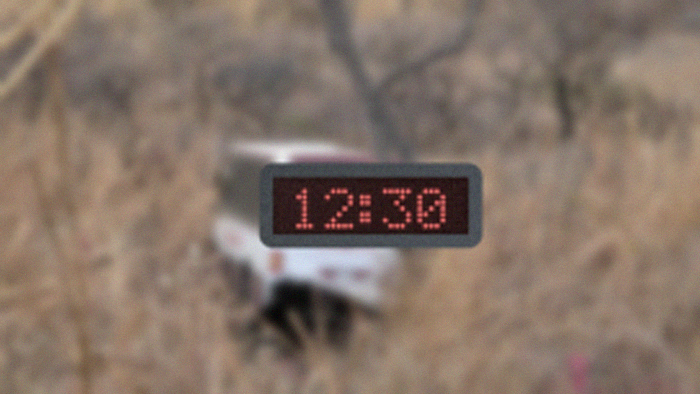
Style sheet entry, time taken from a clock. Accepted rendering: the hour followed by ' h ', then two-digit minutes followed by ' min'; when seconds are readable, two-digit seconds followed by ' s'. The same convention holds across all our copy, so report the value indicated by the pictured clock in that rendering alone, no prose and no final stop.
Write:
12 h 30 min
